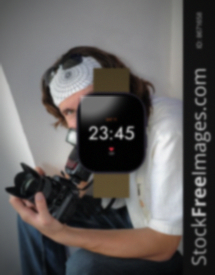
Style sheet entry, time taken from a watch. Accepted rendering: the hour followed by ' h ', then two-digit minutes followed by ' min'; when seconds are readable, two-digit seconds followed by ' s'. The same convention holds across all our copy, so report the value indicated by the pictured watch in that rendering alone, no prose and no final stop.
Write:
23 h 45 min
